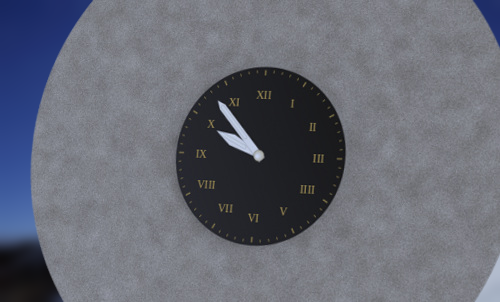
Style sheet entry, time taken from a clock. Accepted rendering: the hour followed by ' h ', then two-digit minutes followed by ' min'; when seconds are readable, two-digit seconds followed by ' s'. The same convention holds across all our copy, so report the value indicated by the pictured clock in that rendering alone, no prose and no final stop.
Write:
9 h 53 min
